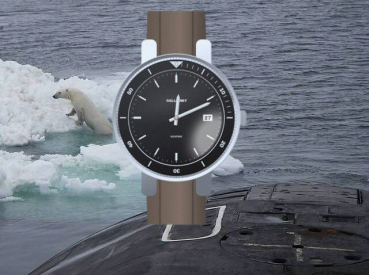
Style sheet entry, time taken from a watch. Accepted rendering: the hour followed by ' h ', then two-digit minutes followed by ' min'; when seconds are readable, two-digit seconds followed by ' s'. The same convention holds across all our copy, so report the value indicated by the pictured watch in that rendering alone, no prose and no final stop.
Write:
12 h 11 min
